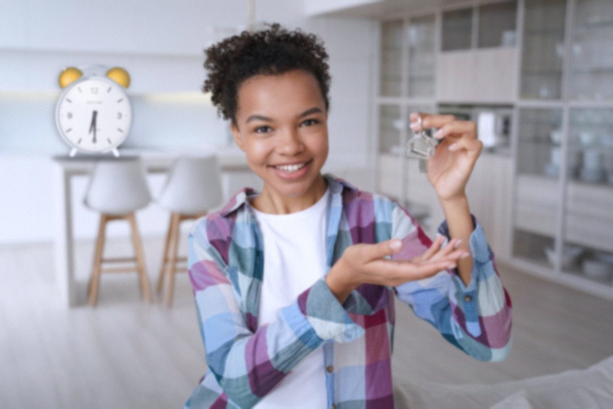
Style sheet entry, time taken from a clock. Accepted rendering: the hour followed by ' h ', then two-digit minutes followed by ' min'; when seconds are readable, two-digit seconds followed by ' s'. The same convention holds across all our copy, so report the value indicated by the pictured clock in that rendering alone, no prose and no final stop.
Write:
6 h 30 min
